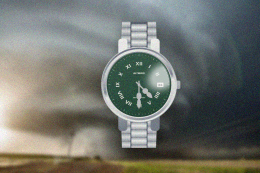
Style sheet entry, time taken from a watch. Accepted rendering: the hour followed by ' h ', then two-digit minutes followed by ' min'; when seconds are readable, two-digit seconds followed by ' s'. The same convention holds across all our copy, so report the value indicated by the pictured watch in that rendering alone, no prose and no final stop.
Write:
4 h 30 min
